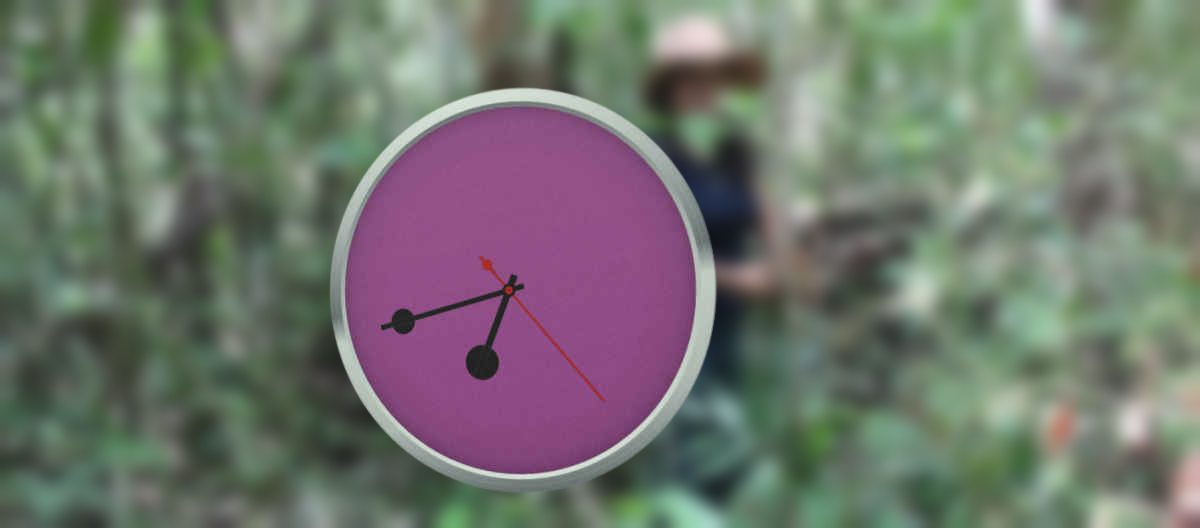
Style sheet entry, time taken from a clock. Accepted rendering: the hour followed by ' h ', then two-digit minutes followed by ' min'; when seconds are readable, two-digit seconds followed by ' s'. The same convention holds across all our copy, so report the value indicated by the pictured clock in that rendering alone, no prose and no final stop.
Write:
6 h 42 min 23 s
